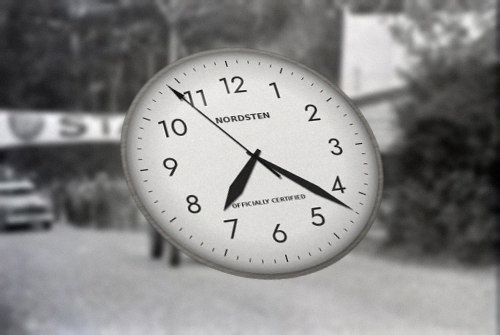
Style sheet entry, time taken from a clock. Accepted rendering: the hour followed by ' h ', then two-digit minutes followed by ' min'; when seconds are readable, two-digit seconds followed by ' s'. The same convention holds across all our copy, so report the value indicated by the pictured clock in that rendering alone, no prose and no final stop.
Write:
7 h 21 min 54 s
